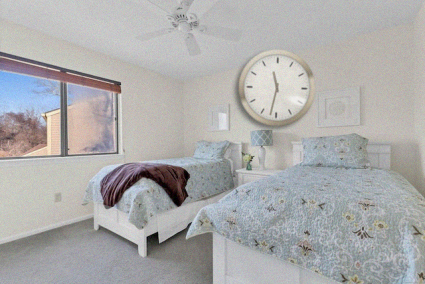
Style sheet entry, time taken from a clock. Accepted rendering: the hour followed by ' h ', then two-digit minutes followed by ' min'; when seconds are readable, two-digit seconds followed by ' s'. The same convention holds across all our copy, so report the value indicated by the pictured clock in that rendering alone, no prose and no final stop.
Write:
11 h 32 min
